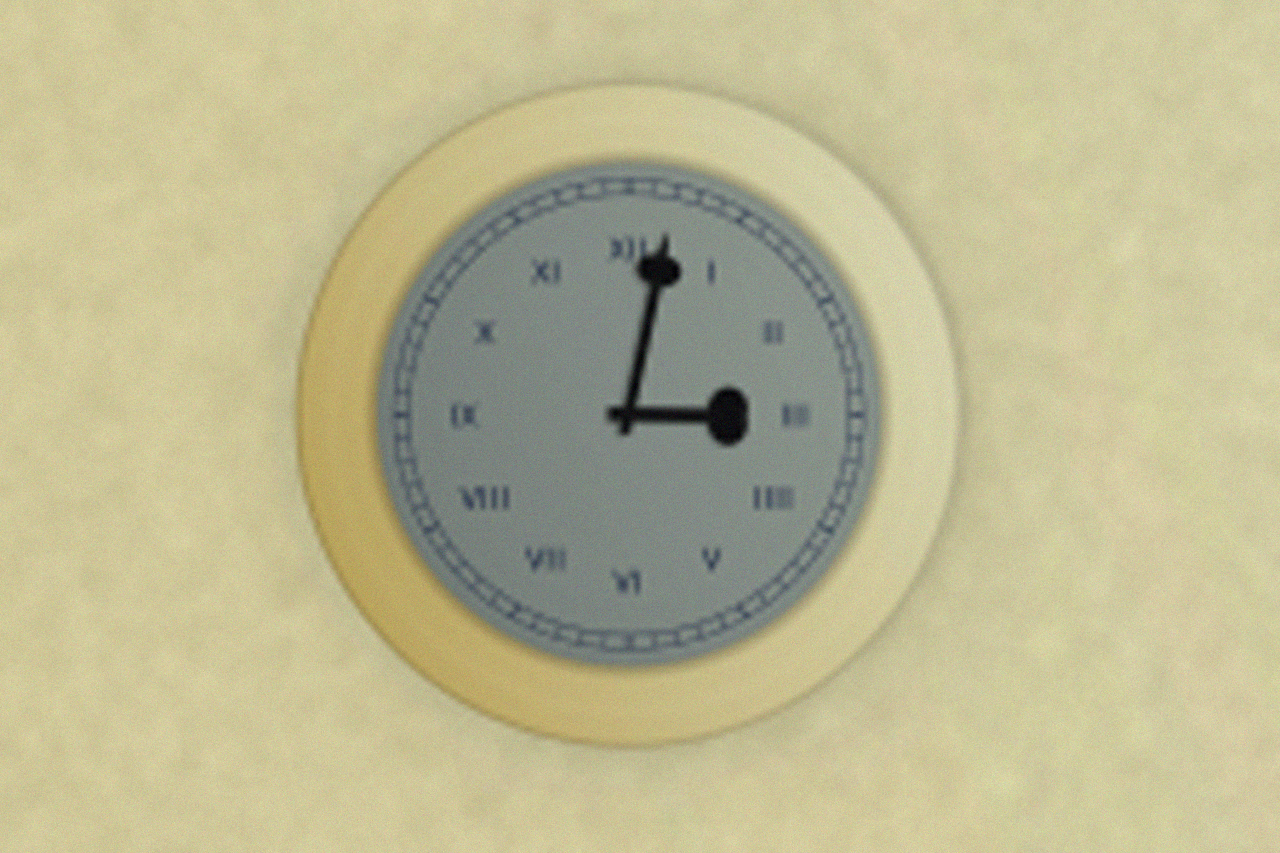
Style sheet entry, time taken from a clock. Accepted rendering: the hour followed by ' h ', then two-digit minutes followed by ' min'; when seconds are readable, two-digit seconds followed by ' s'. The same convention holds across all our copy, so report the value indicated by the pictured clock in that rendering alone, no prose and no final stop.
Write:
3 h 02 min
